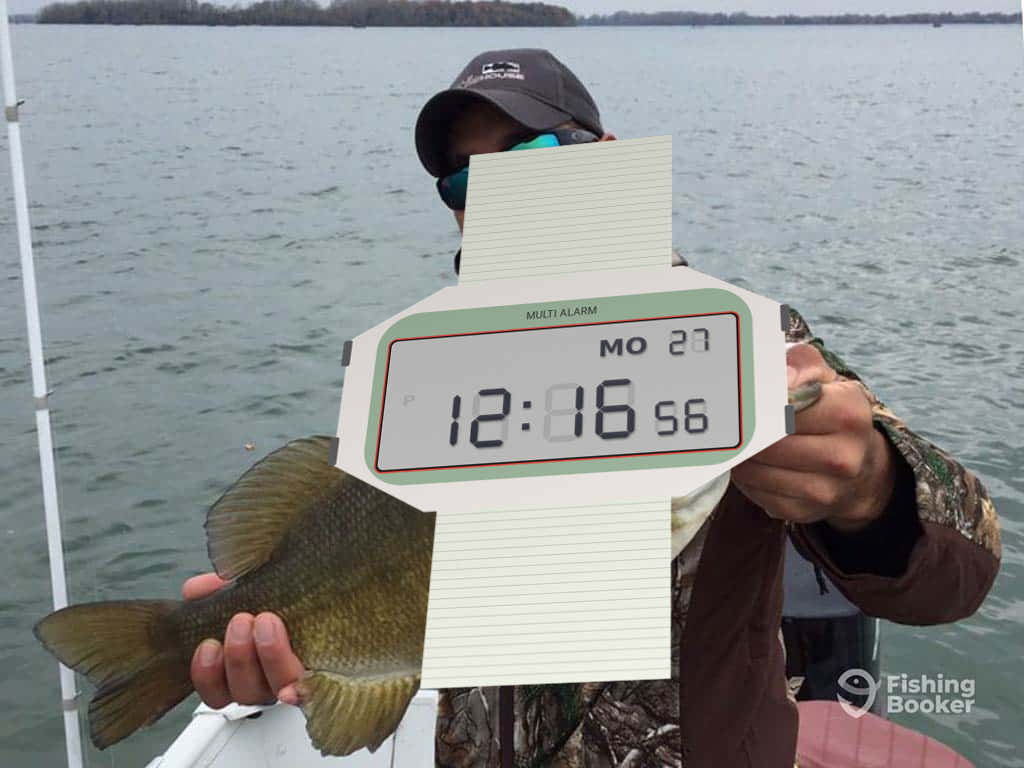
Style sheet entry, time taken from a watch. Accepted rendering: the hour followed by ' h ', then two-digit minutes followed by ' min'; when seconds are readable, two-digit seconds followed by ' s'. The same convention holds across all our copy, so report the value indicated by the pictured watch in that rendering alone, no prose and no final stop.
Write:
12 h 16 min 56 s
